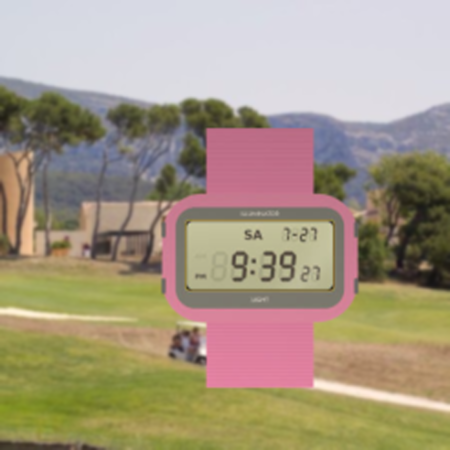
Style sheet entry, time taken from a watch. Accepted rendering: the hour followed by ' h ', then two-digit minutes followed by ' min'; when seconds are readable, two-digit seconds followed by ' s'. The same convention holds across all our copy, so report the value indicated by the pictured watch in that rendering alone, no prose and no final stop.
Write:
9 h 39 min 27 s
